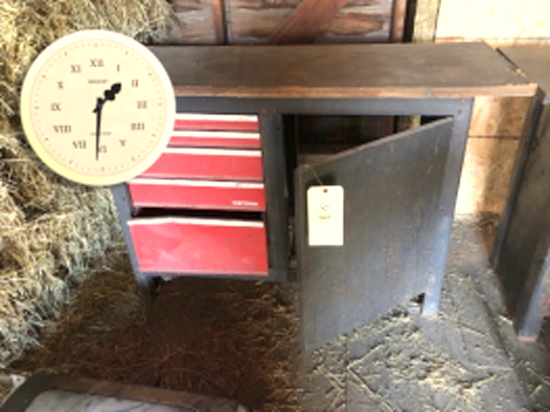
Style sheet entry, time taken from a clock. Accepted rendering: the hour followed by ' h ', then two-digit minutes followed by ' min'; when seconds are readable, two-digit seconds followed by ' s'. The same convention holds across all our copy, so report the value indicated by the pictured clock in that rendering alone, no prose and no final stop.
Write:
1 h 31 min
